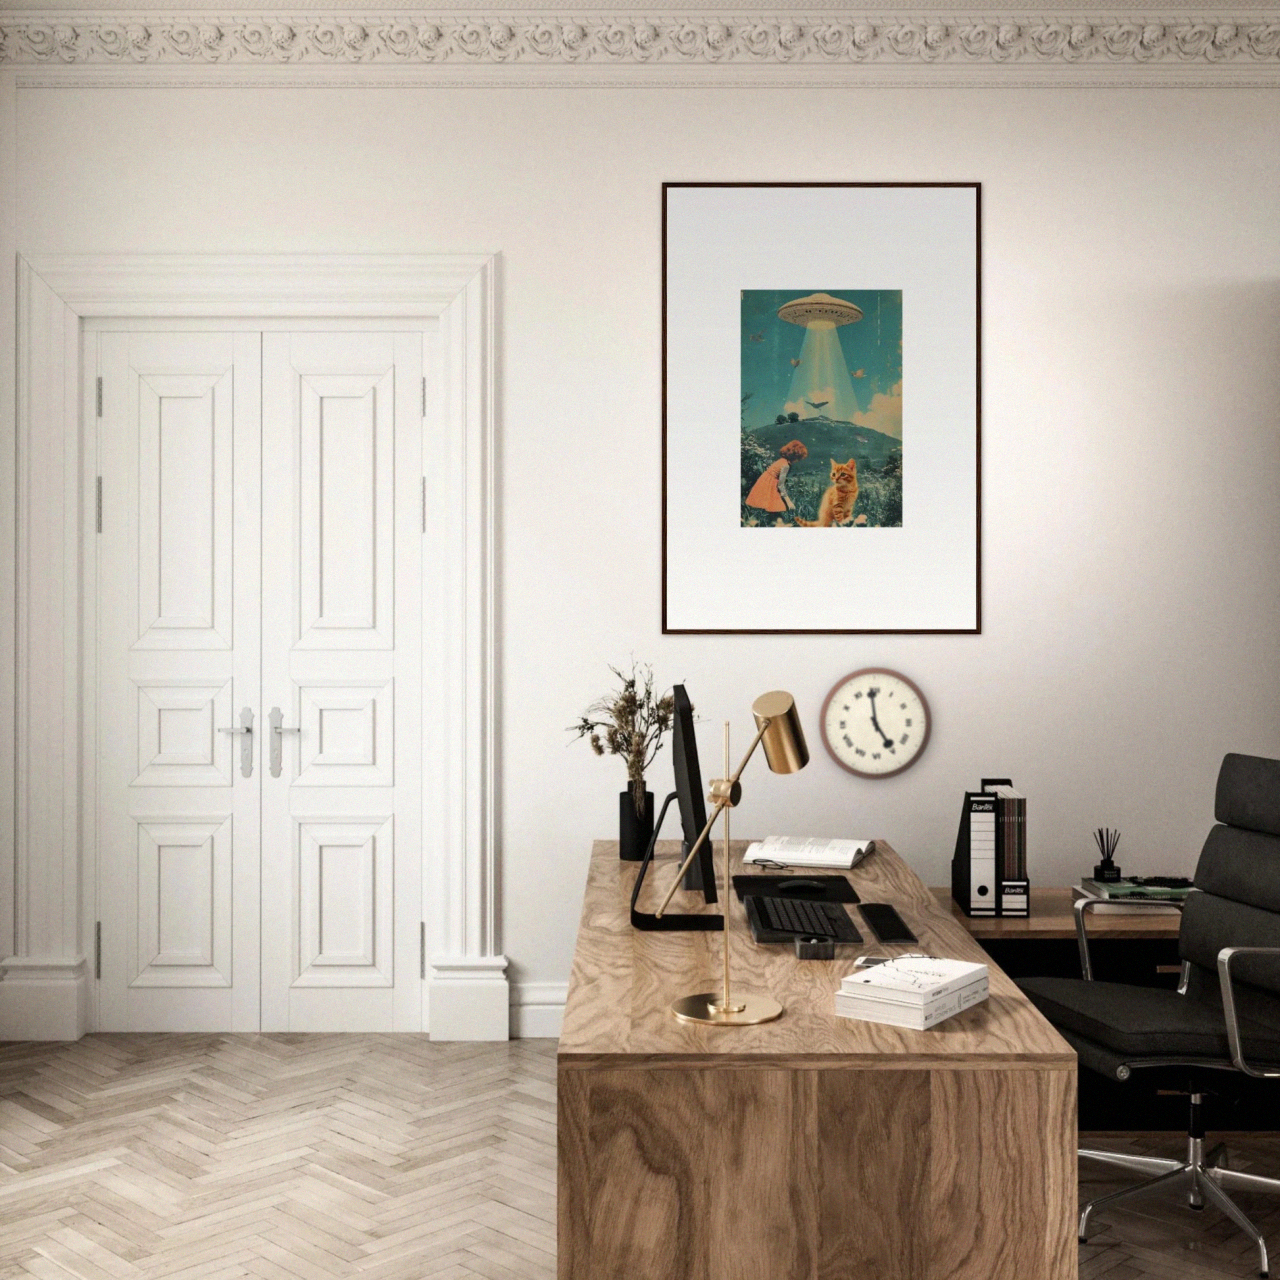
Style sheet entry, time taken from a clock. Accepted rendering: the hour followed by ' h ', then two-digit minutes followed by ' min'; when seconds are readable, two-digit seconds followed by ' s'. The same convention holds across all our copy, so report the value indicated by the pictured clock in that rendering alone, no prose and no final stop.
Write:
4 h 59 min
